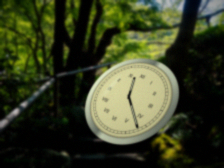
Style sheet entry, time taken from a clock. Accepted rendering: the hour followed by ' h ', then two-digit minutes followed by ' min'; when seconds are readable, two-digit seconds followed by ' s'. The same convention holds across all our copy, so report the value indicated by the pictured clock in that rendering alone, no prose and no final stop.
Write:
11 h 22 min
